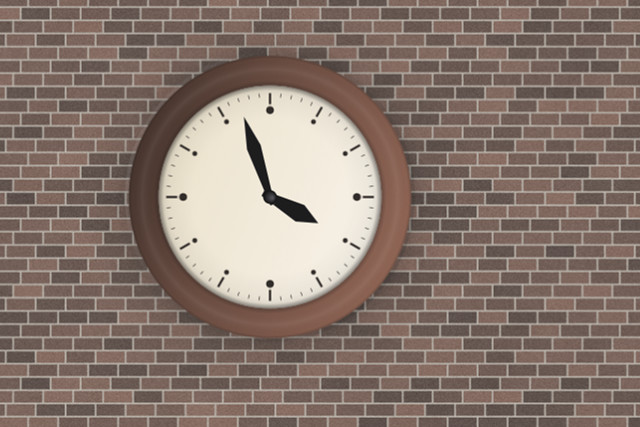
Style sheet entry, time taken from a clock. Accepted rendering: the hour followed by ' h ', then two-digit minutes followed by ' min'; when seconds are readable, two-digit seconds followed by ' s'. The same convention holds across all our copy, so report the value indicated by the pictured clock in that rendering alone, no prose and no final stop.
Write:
3 h 57 min
